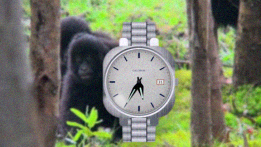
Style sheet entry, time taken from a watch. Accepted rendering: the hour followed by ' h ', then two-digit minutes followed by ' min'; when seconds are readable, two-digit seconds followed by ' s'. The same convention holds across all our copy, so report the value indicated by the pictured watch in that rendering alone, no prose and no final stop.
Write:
5 h 35 min
